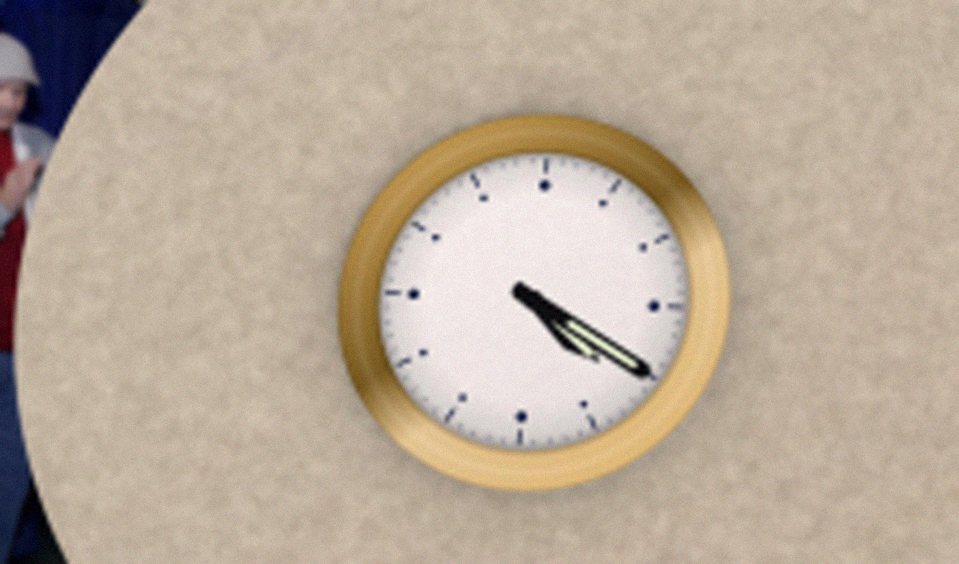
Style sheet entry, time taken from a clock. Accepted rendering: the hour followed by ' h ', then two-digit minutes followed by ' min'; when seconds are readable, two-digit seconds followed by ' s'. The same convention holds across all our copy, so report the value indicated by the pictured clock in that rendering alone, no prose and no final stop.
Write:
4 h 20 min
